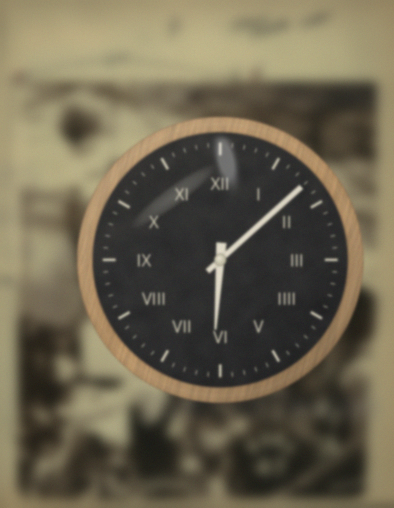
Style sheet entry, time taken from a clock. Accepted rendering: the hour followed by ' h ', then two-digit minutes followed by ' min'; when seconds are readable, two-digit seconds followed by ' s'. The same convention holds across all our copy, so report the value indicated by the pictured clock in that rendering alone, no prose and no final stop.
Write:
6 h 08 min
